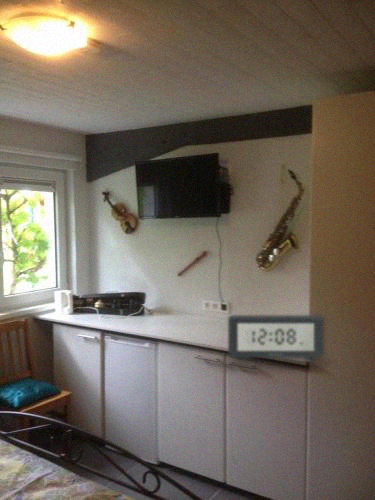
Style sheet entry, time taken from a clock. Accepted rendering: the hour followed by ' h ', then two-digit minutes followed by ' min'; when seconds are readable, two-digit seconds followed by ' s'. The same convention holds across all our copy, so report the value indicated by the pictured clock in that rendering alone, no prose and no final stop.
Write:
12 h 08 min
